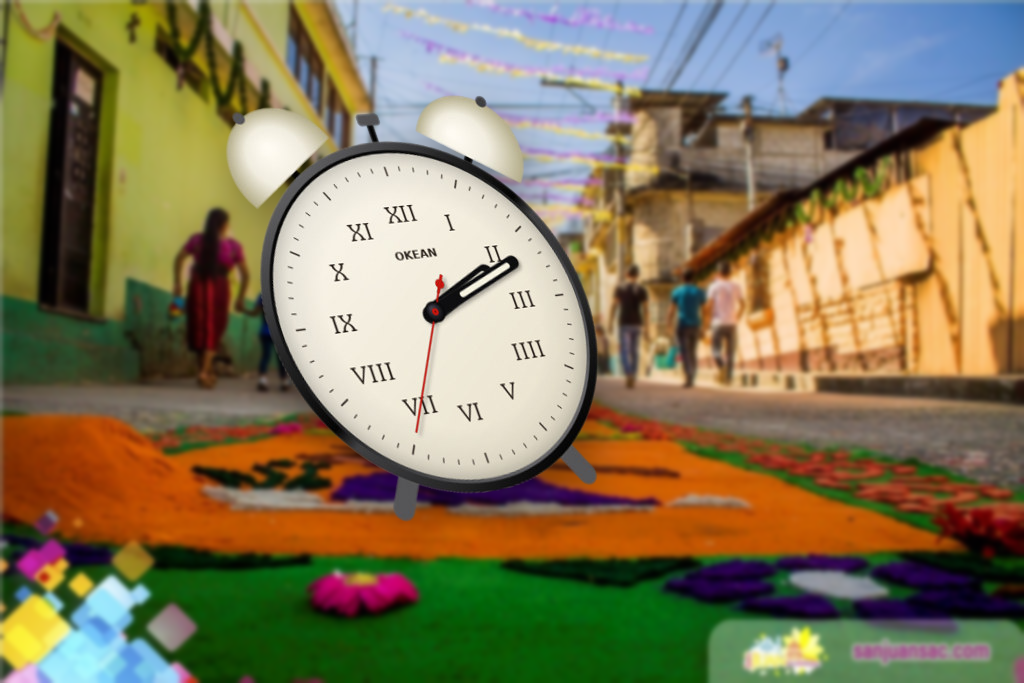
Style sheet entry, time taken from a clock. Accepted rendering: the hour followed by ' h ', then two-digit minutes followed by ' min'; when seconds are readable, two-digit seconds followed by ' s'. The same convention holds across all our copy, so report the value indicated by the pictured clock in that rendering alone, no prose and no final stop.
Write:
2 h 11 min 35 s
